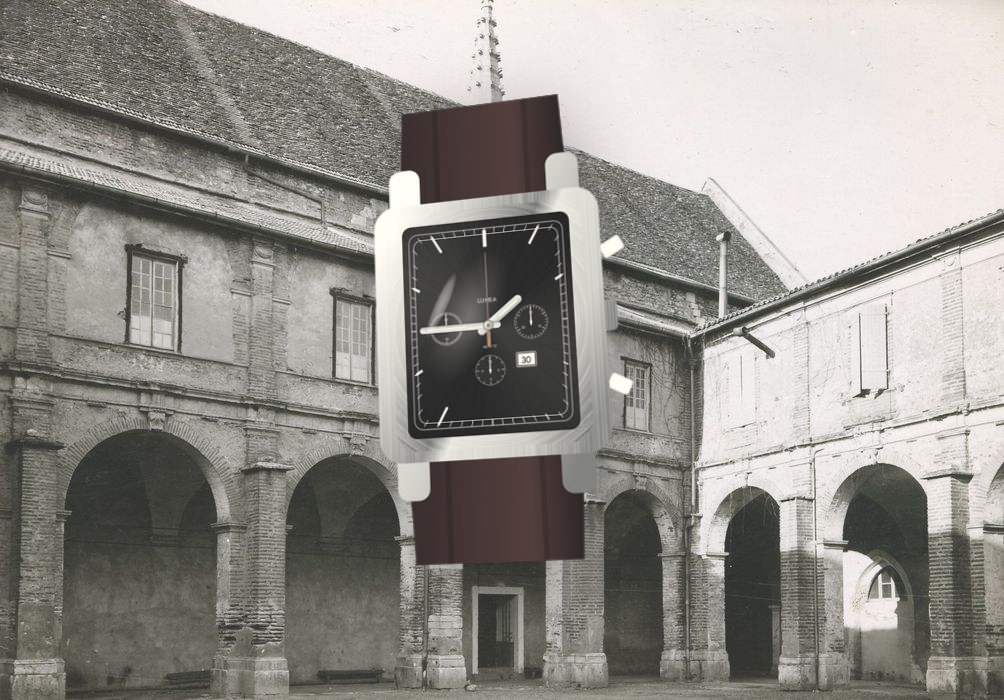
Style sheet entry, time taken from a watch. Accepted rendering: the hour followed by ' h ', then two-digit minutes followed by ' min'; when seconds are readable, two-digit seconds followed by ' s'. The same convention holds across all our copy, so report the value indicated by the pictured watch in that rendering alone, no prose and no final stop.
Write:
1 h 45 min
